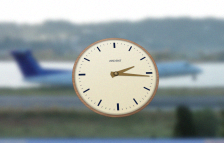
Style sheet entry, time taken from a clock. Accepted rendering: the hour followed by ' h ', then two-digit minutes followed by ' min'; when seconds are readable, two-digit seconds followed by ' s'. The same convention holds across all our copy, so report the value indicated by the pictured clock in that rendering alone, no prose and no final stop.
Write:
2 h 16 min
